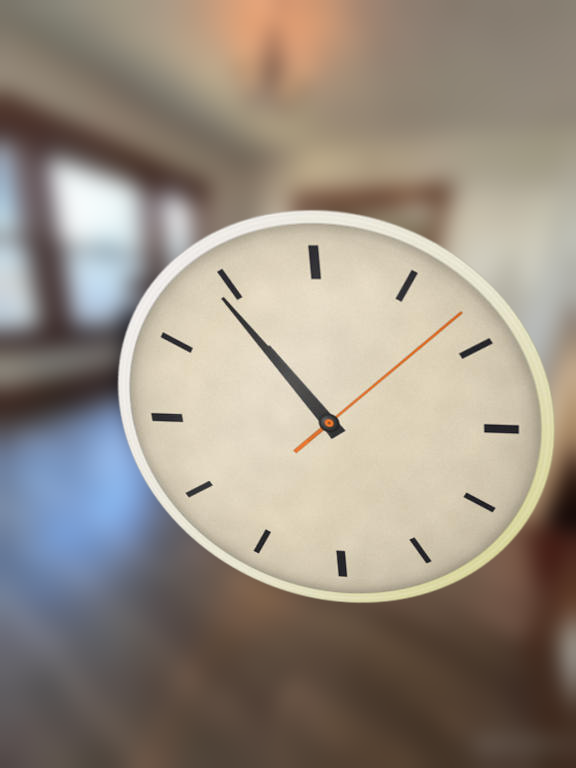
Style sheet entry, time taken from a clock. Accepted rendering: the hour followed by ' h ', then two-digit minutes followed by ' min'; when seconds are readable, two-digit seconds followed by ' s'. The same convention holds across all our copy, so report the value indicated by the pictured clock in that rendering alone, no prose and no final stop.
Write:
10 h 54 min 08 s
